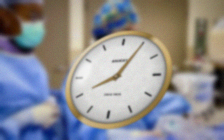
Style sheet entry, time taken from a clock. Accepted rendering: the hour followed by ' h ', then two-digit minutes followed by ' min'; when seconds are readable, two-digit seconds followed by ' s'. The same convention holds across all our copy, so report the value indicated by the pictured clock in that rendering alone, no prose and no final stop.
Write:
8 h 05 min
